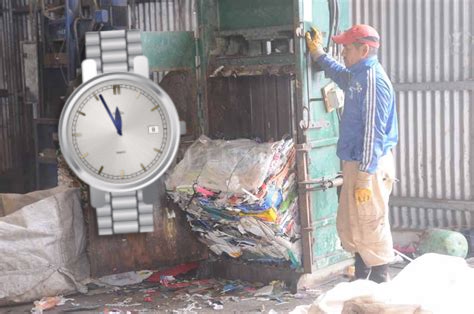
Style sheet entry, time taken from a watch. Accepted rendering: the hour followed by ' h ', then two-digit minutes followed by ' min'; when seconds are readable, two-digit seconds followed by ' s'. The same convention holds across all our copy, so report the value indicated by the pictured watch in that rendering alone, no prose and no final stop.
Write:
11 h 56 min
